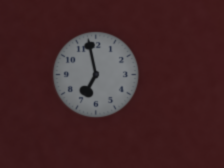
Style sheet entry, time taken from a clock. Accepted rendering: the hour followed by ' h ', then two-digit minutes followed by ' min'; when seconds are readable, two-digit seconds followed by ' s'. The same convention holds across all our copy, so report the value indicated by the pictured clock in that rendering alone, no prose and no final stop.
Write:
6 h 58 min
